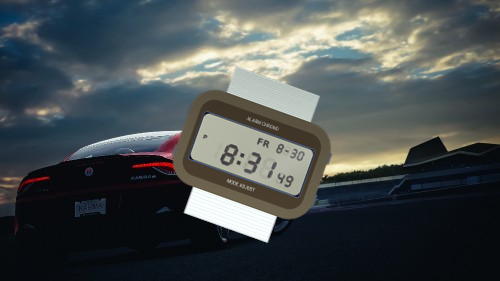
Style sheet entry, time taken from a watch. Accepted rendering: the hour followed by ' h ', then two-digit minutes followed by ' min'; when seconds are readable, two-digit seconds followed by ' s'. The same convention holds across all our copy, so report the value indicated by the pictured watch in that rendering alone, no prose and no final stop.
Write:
8 h 31 min 49 s
